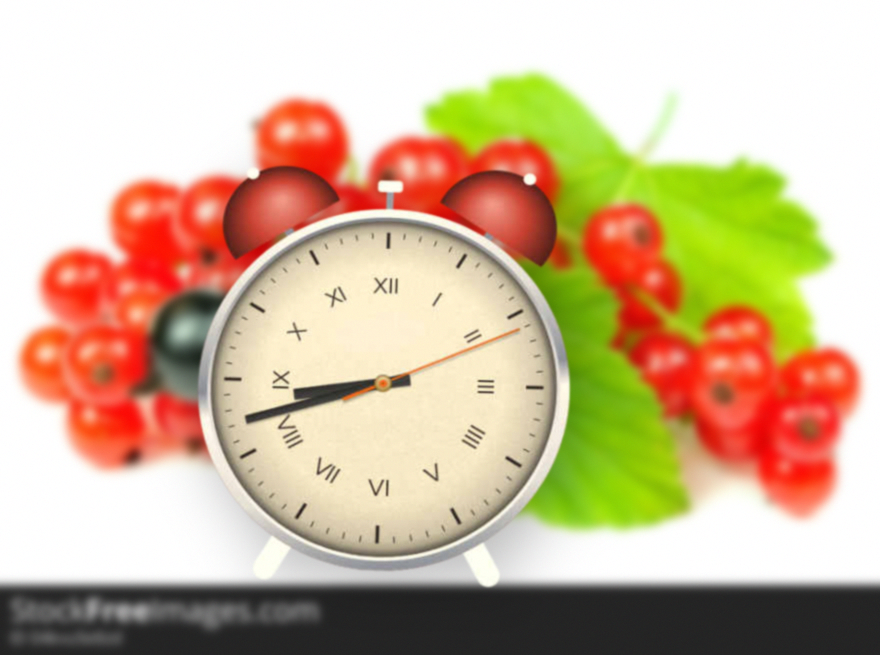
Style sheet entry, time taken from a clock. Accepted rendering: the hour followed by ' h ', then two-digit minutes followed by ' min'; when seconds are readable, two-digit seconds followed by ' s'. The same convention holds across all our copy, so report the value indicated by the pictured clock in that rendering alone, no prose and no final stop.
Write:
8 h 42 min 11 s
